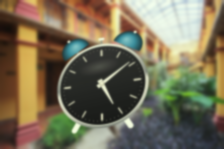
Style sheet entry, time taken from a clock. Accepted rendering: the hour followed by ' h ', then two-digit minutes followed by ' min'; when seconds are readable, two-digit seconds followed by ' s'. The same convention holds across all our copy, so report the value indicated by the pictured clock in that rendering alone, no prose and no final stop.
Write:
5 h 09 min
